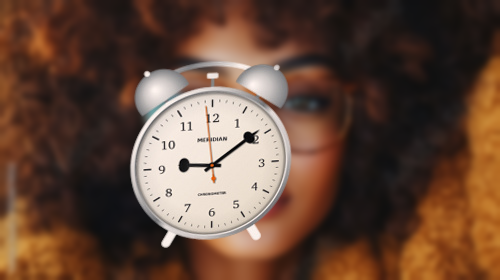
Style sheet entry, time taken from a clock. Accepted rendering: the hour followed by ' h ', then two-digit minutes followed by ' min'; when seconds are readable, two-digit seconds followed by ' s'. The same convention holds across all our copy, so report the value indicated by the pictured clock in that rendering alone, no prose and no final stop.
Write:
9 h 08 min 59 s
